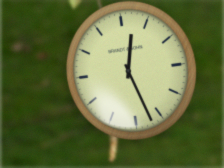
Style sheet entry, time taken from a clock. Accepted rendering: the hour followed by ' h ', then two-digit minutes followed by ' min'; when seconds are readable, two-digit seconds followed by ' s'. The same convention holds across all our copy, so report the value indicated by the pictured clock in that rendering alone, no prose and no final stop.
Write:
12 h 27 min
